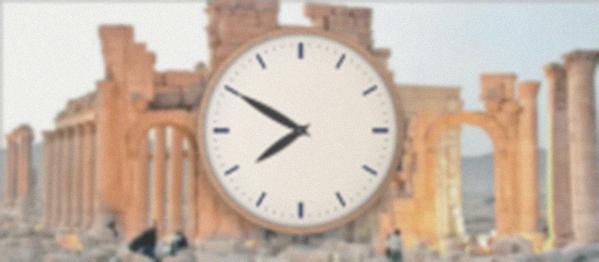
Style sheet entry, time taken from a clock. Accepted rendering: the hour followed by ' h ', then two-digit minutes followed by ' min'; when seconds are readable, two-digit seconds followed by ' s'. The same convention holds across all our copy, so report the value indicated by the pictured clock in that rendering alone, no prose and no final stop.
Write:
7 h 50 min
